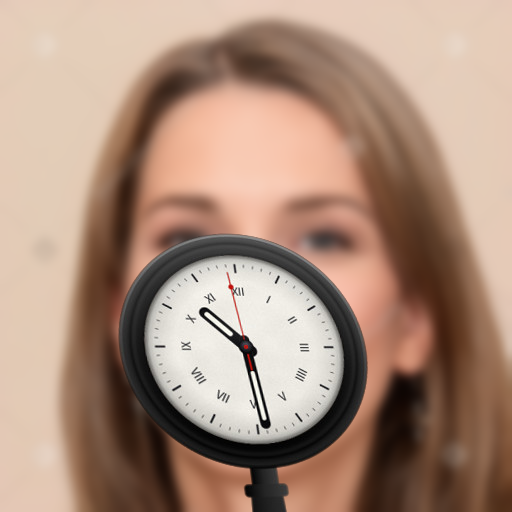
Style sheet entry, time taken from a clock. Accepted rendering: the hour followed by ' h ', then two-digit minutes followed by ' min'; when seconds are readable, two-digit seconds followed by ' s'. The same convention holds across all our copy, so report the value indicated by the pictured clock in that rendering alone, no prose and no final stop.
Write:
10 h 28 min 59 s
